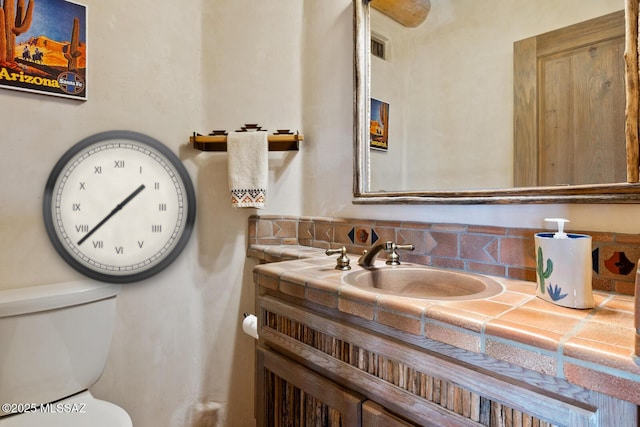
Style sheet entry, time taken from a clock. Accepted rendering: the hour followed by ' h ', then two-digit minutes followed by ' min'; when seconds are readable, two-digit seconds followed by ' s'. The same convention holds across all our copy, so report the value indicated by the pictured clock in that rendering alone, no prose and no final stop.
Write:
1 h 38 min
